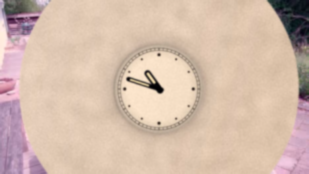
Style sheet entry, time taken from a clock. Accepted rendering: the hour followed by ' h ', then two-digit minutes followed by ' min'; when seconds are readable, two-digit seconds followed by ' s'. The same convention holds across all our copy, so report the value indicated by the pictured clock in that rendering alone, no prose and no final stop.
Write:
10 h 48 min
